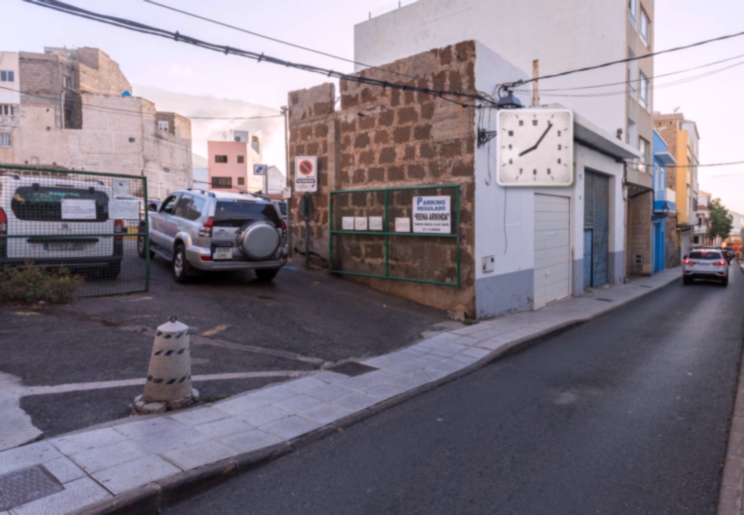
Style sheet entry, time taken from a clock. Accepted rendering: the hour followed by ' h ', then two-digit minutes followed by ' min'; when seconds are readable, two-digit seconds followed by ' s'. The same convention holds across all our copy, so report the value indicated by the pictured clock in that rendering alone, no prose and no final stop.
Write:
8 h 06 min
